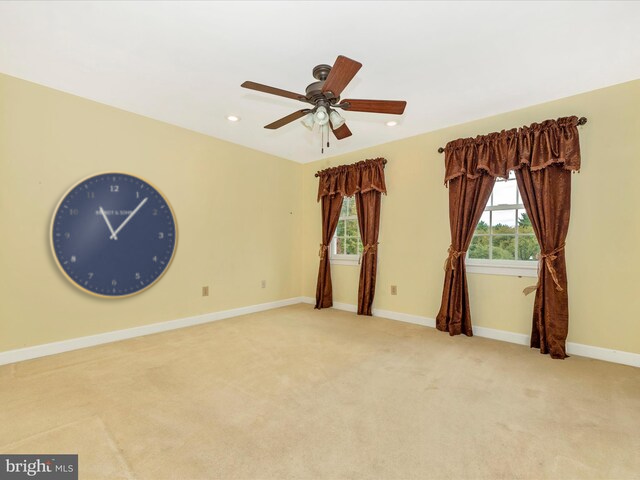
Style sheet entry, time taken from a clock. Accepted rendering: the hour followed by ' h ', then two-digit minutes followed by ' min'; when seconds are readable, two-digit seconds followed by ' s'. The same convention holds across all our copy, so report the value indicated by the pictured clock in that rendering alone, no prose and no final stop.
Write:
11 h 07 min
